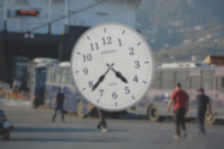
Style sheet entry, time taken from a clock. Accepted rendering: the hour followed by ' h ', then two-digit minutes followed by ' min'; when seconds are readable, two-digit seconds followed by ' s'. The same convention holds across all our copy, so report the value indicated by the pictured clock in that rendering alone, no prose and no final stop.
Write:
4 h 38 min
